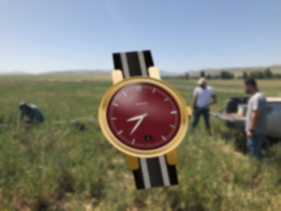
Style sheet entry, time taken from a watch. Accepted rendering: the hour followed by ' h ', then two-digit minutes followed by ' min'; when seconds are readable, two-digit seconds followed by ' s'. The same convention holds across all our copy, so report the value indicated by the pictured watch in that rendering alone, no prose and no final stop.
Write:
8 h 37 min
